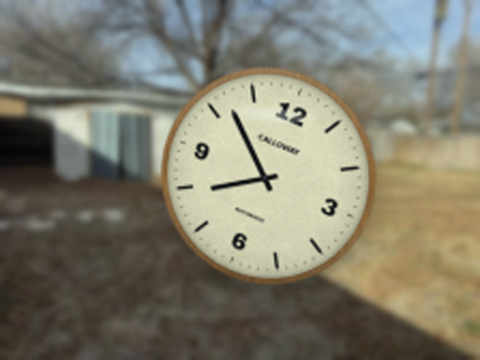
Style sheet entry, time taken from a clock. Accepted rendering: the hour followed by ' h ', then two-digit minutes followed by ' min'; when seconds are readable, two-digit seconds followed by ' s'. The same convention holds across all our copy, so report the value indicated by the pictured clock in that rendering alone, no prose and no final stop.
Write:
7 h 52 min
